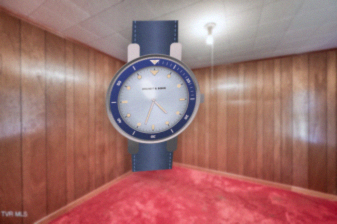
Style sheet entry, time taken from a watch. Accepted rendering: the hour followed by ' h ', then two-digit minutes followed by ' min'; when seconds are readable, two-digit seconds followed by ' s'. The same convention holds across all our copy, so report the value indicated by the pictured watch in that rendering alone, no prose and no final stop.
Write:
4 h 33 min
